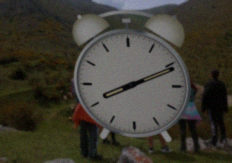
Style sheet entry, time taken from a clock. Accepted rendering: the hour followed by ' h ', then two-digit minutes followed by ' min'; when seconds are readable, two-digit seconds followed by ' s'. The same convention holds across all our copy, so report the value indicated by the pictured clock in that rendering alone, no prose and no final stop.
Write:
8 h 11 min
